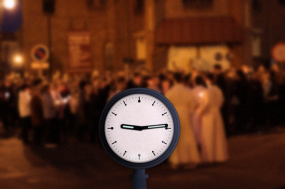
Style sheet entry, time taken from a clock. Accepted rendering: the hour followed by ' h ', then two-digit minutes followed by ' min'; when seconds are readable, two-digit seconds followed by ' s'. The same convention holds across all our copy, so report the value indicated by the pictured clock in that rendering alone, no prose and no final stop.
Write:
9 h 14 min
